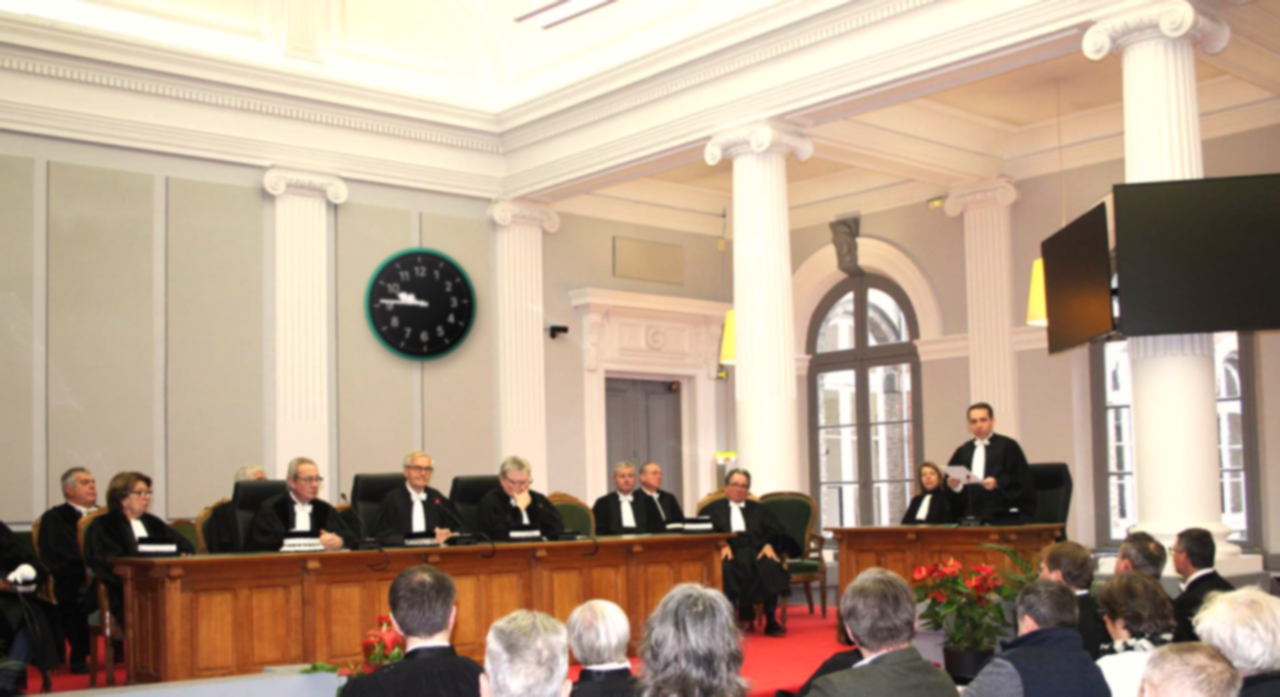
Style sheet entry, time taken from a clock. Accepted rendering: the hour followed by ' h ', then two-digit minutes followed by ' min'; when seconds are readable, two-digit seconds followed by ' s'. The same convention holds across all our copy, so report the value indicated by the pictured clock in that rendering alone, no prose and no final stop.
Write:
9 h 46 min
